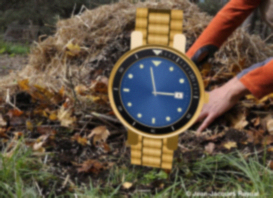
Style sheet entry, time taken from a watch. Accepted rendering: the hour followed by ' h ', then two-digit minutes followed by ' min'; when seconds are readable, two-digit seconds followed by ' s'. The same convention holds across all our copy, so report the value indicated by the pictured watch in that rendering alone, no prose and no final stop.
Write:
2 h 58 min
